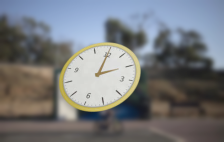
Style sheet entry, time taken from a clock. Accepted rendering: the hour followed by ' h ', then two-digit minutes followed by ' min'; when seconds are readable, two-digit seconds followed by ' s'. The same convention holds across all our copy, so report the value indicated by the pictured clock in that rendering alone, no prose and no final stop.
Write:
2 h 00 min
